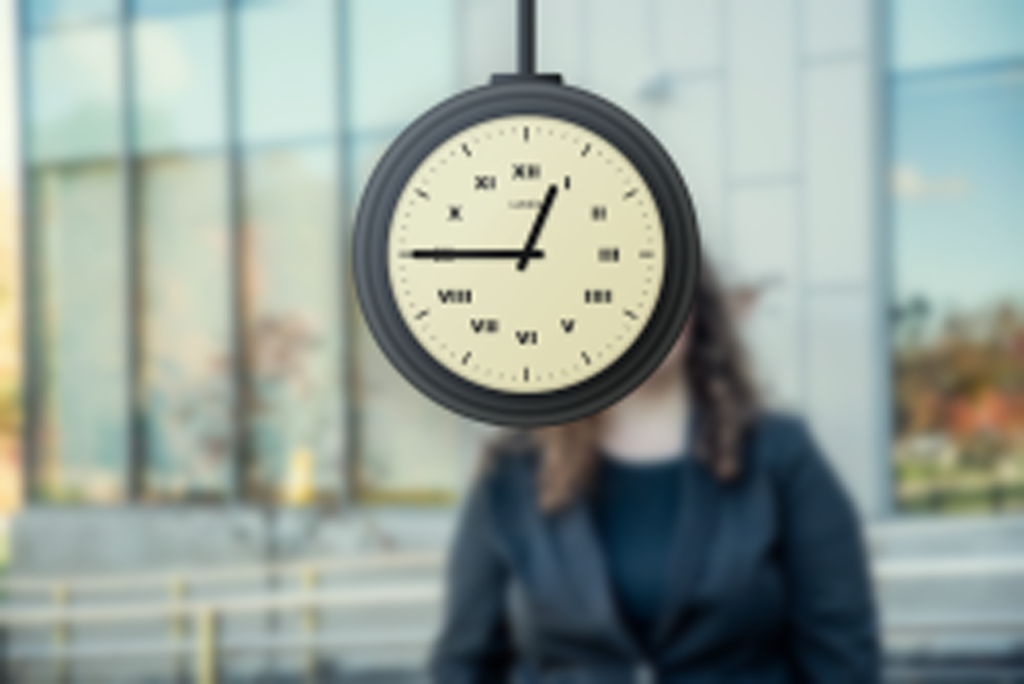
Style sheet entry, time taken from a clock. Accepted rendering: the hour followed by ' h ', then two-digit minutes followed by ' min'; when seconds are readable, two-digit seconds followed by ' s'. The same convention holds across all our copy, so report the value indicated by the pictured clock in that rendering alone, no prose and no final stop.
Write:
12 h 45 min
